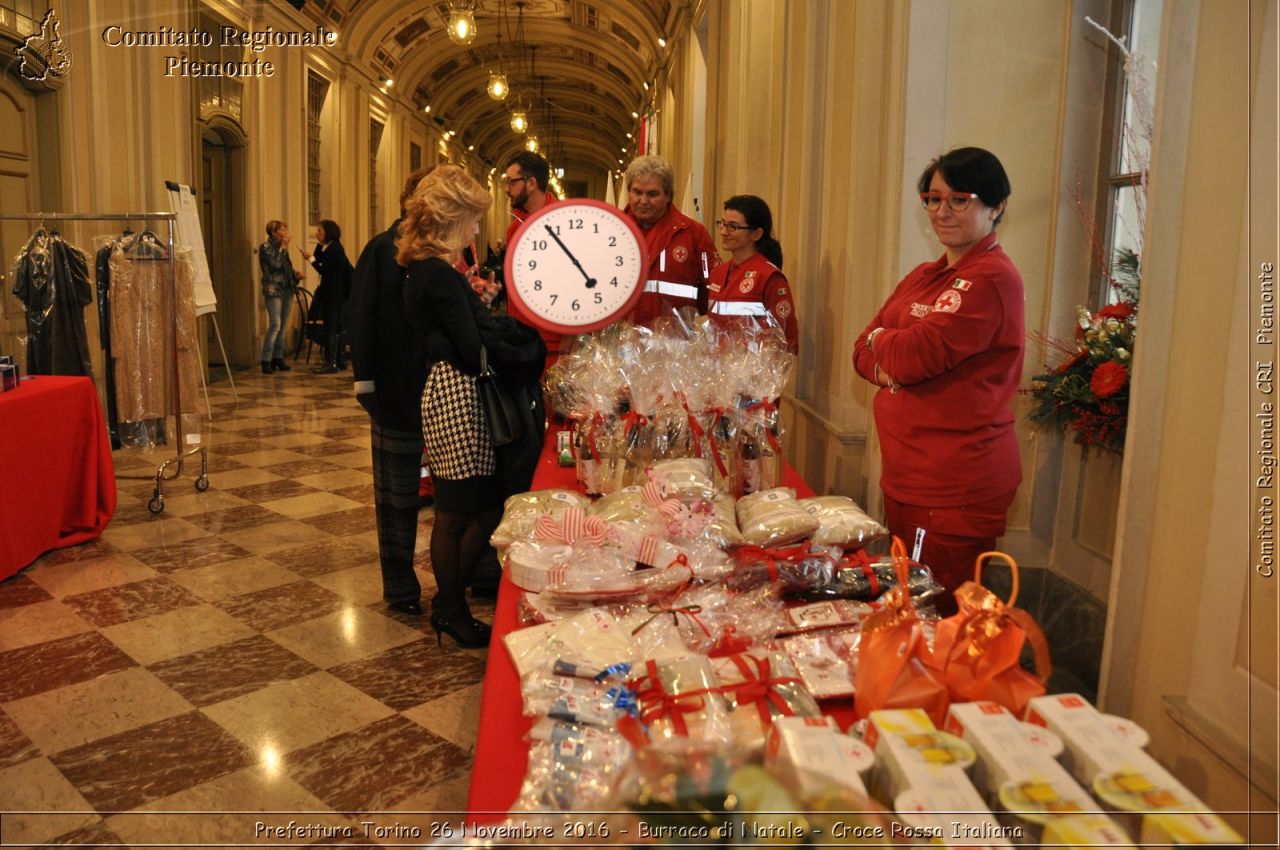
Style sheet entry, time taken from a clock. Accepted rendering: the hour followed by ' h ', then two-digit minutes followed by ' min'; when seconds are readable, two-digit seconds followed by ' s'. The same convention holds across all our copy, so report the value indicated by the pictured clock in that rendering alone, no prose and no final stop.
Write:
4 h 54 min
